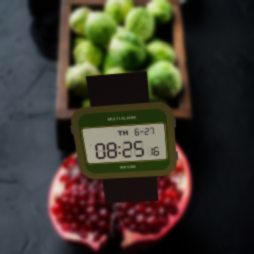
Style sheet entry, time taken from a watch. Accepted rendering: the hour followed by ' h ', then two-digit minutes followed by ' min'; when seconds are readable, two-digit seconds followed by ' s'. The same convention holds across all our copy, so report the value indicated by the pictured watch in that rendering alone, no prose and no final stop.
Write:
8 h 25 min
